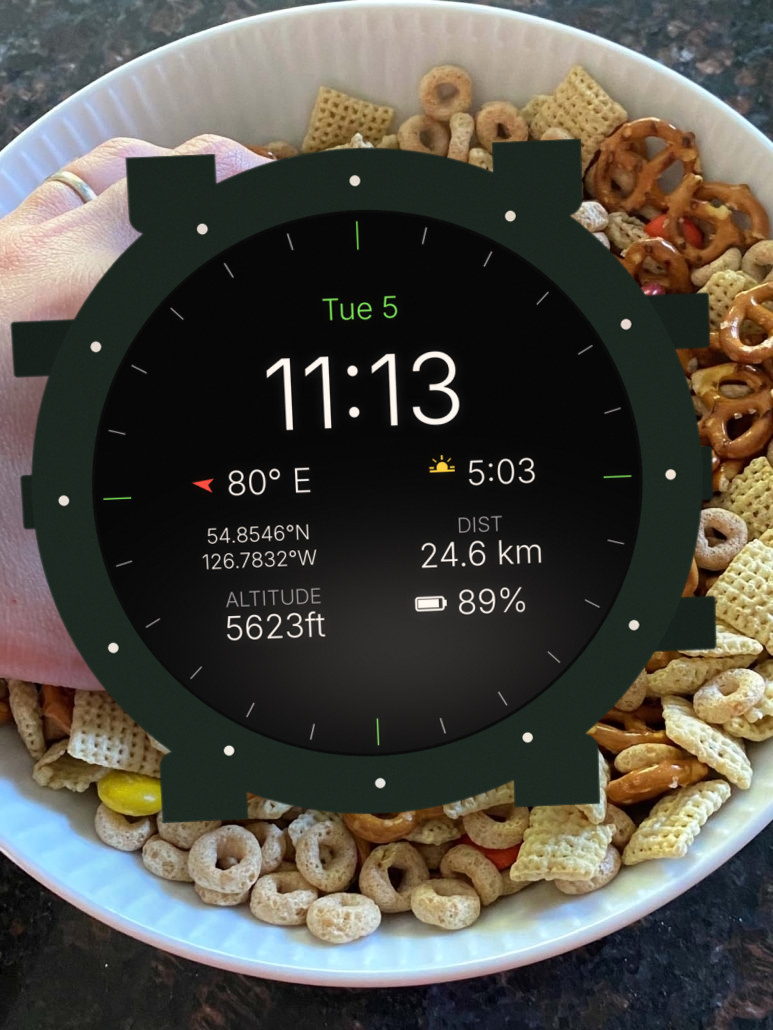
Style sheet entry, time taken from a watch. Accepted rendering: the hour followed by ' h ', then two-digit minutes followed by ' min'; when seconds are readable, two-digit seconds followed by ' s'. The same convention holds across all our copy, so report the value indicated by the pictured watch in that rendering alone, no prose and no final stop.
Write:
11 h 13 min
